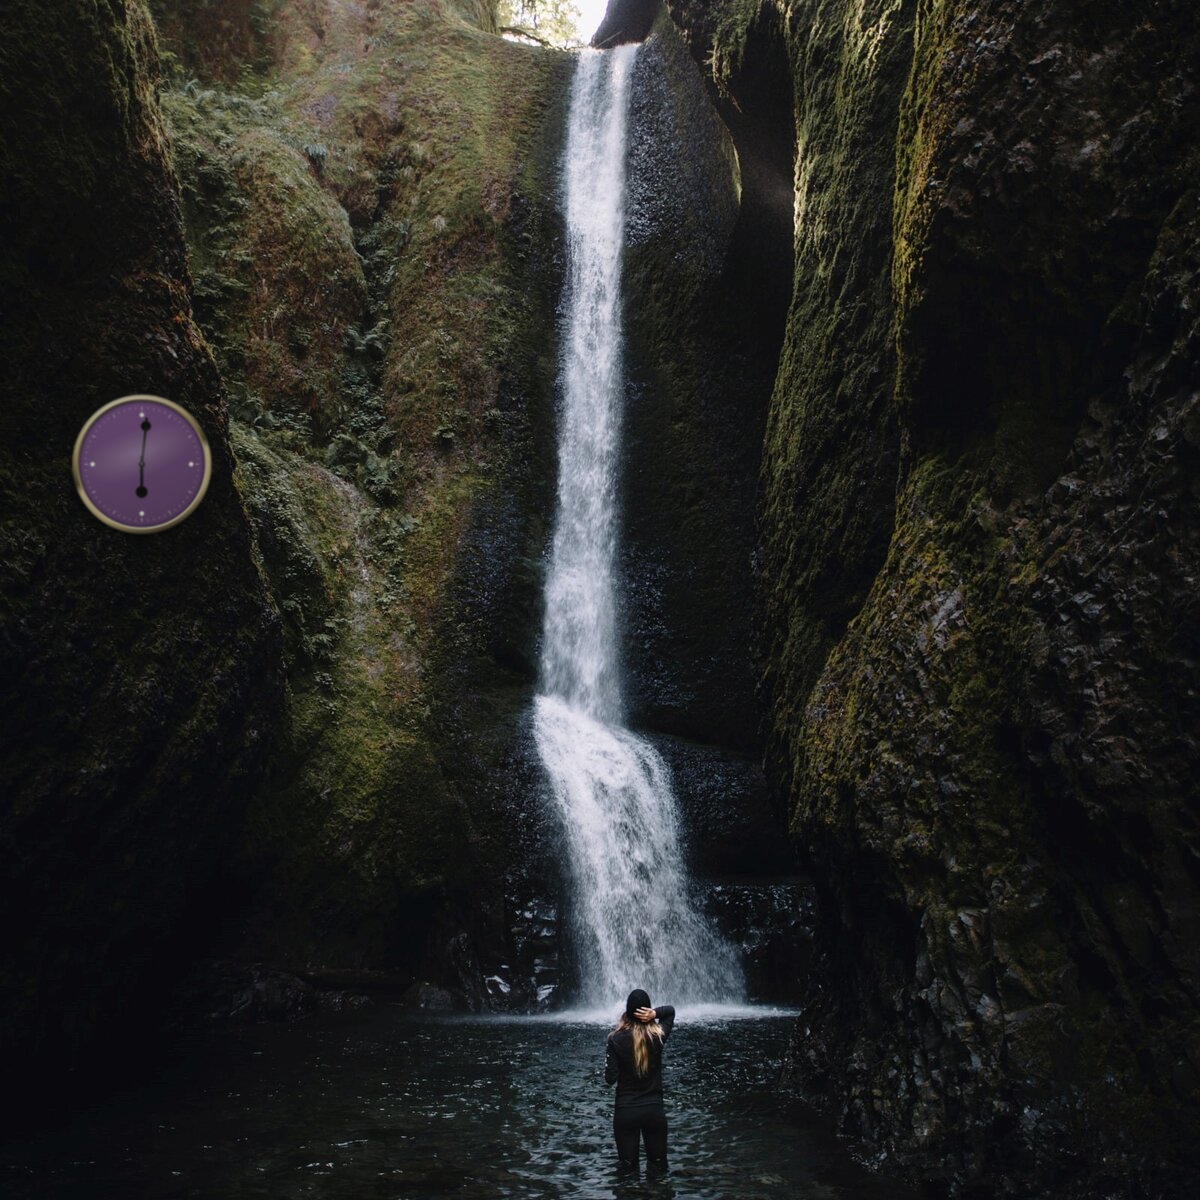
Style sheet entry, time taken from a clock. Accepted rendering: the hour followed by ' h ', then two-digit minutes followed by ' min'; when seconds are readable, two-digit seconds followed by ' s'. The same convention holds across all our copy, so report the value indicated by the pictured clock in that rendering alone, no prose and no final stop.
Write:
6 h 01 min
